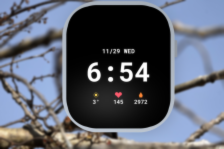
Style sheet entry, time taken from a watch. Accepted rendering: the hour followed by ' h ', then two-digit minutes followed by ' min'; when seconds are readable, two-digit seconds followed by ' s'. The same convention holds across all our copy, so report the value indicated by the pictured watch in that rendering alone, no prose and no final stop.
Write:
6 h 54 min
